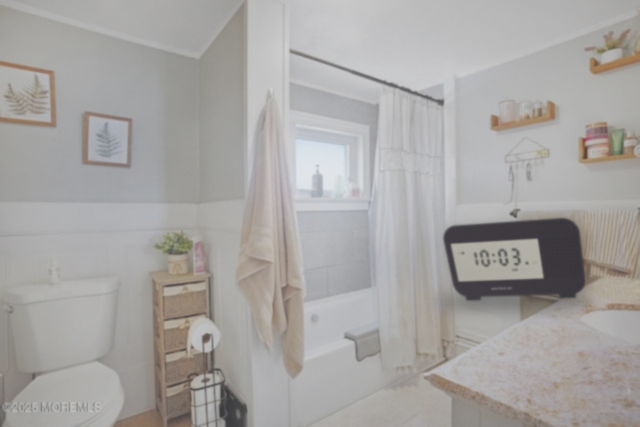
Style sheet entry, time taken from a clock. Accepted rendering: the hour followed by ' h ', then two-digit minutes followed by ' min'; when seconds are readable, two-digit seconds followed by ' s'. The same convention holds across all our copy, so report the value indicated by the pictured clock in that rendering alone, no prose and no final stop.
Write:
10 h 03 min
